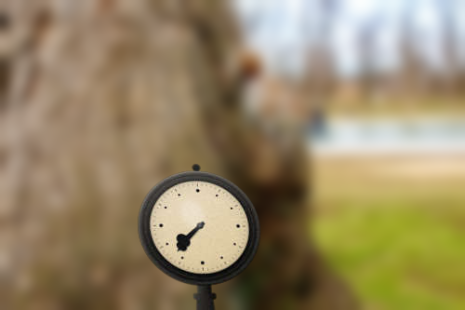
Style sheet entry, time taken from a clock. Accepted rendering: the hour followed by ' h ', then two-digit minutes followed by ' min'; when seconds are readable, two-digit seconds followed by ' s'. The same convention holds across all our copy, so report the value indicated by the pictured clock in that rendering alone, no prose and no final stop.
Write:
7 h 37 min
